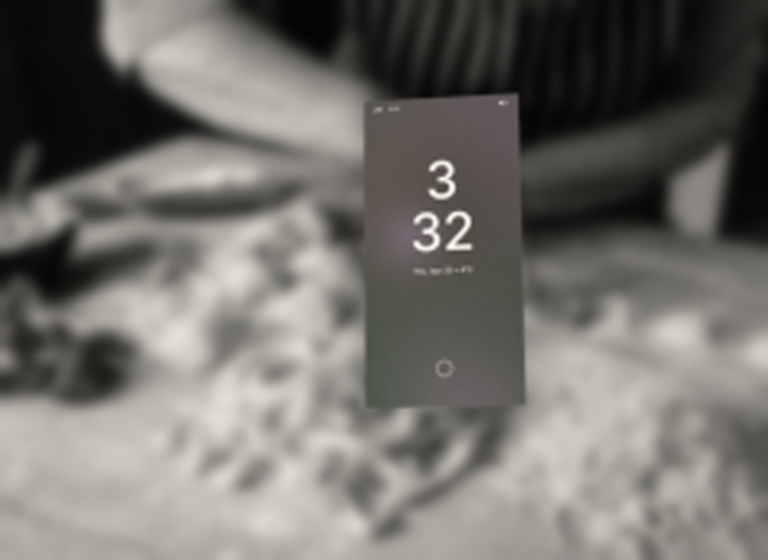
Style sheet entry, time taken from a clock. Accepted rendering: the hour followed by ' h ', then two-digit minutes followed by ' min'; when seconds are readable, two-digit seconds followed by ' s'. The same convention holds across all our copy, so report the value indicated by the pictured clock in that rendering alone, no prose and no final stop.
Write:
3 h 32 min
